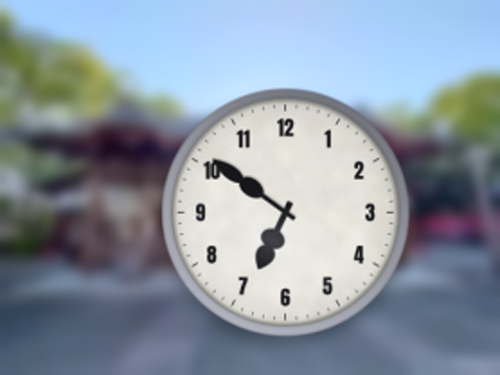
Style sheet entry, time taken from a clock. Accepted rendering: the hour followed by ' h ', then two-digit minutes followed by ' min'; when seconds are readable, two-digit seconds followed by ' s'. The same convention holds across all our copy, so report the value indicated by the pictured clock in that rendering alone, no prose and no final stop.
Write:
6 h 51 min
